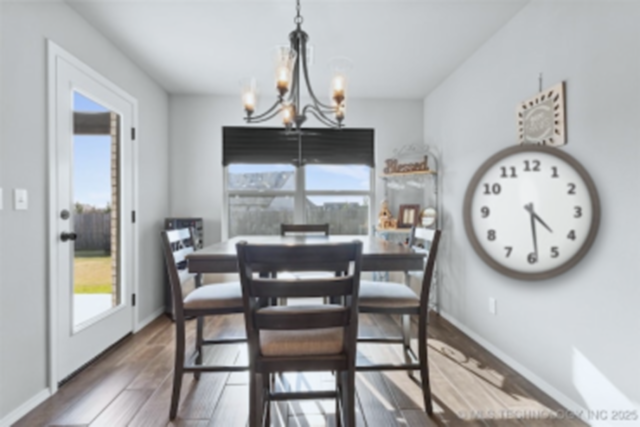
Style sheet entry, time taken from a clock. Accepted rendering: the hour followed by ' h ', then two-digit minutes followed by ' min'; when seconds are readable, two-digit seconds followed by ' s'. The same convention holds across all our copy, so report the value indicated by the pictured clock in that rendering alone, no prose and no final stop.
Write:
4 h 29 min
